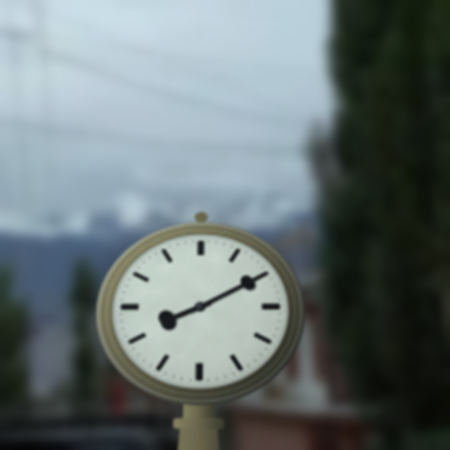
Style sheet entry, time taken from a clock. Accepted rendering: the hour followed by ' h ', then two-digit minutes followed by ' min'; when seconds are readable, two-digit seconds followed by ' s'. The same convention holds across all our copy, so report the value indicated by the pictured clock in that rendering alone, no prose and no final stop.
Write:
8 h 10 min
